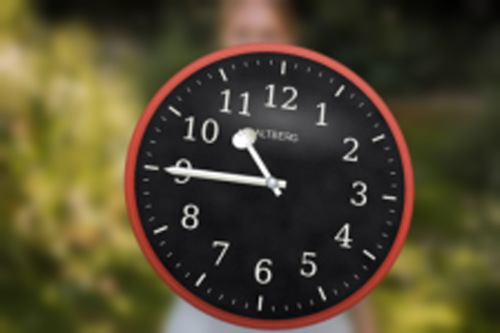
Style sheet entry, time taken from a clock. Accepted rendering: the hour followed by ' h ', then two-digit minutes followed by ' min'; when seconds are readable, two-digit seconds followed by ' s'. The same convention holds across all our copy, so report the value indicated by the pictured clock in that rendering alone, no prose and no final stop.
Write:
10 h 45 min
